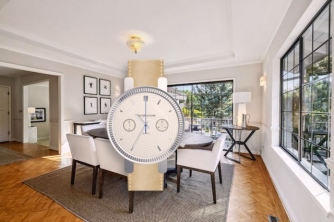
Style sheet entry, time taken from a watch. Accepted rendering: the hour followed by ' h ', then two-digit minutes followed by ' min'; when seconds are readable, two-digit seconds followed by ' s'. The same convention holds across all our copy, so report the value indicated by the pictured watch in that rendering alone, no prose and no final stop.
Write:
10 h 35 min
